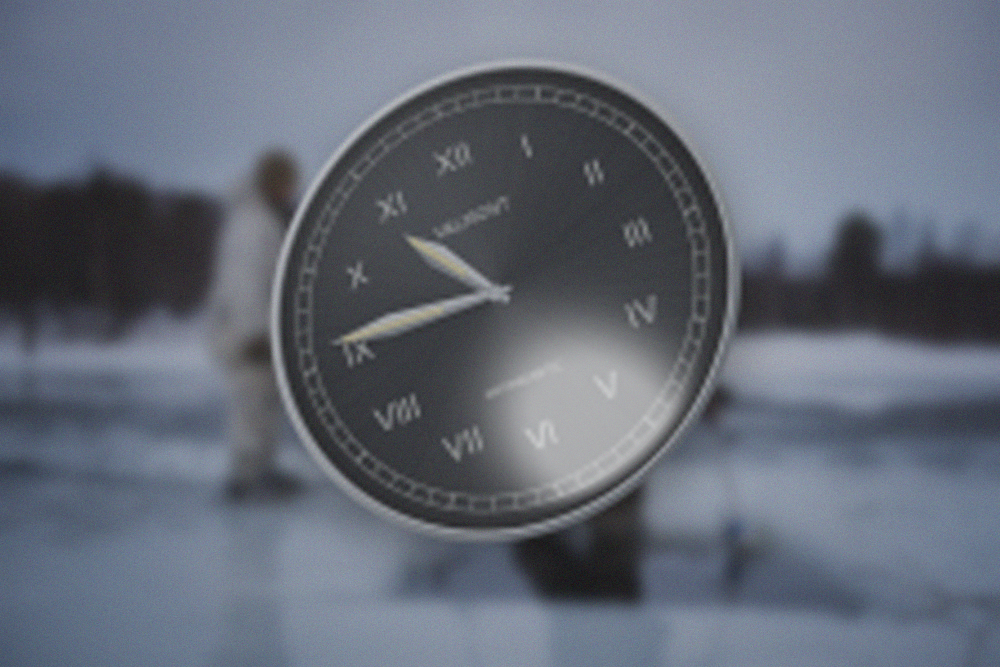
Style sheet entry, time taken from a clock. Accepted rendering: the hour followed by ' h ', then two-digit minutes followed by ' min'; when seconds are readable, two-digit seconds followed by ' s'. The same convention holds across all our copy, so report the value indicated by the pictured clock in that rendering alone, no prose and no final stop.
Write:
10 h 46 min
